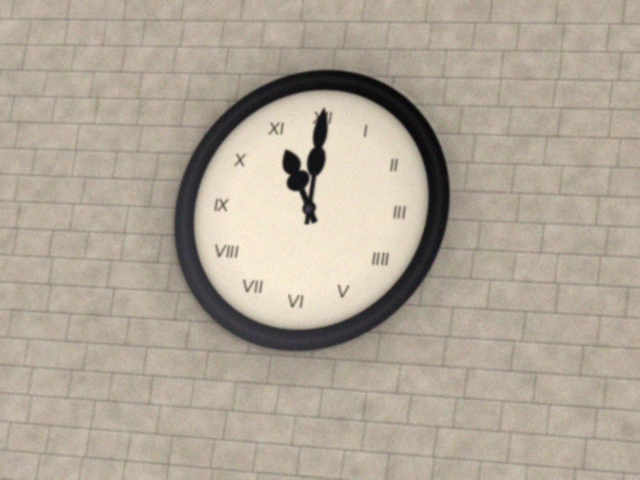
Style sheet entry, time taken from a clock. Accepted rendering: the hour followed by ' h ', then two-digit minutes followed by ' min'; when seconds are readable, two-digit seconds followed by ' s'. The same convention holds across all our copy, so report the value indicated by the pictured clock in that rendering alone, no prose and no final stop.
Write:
11 h 00 min
